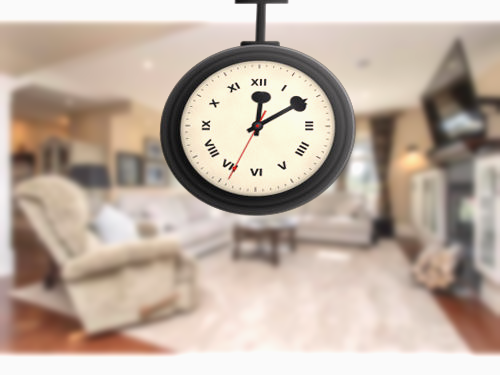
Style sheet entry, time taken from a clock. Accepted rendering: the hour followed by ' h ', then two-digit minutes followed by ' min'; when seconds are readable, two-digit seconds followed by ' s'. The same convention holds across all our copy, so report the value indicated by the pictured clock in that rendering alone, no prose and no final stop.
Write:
12 h 09 min 34 s
